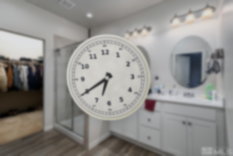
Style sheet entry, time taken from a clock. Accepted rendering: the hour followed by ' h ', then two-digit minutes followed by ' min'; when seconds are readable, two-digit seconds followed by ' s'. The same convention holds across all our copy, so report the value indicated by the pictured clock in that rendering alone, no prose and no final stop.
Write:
6 h 40 min
